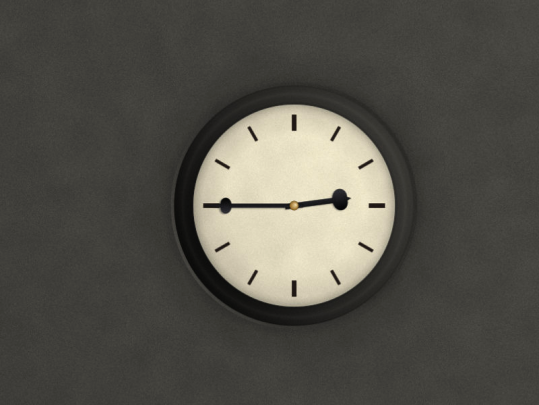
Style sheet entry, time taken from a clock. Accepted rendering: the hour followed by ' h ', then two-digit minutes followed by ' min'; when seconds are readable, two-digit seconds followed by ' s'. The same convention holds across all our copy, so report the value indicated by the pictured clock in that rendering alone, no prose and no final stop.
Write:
2 h 45 min
